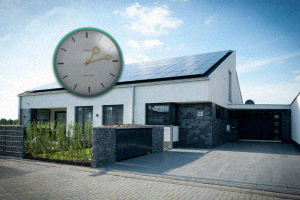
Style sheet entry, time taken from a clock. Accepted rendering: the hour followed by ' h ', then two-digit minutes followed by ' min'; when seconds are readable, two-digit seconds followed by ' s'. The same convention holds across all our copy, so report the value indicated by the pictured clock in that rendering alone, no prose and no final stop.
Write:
1 h 13 min
